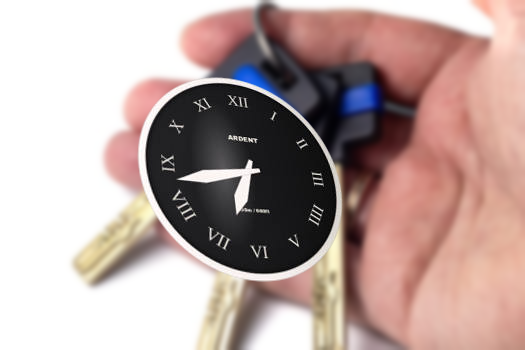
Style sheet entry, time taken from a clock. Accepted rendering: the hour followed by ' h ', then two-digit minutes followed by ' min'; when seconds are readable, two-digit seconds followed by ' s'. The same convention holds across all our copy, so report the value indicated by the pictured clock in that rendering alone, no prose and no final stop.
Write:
6 h 43 min
